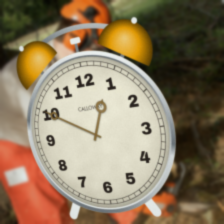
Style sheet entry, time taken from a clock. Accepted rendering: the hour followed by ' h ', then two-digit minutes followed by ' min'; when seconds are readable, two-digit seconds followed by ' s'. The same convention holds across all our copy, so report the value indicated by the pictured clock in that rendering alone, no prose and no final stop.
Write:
12 h 50 min
